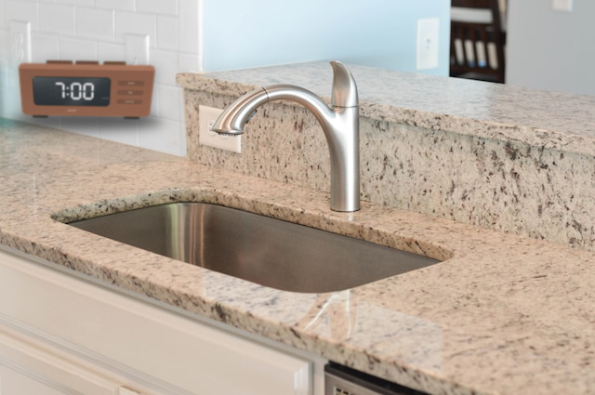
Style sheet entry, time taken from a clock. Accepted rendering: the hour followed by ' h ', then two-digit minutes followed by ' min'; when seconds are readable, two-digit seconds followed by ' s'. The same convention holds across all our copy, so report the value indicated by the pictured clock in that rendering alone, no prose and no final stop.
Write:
7 h 00 min
